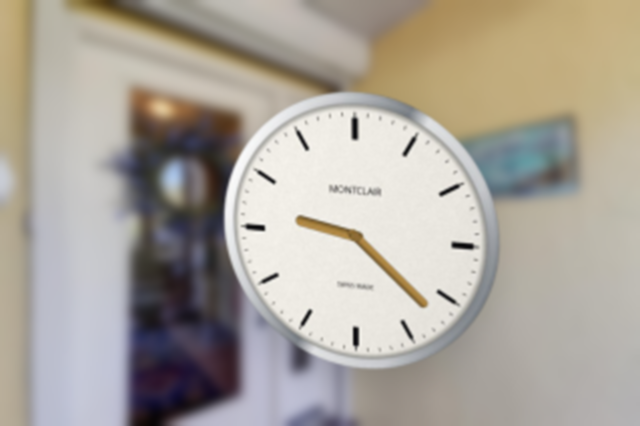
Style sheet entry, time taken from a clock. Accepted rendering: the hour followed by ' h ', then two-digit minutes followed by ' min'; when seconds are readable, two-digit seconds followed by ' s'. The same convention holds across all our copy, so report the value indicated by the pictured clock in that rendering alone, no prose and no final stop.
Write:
9 h 22 min
